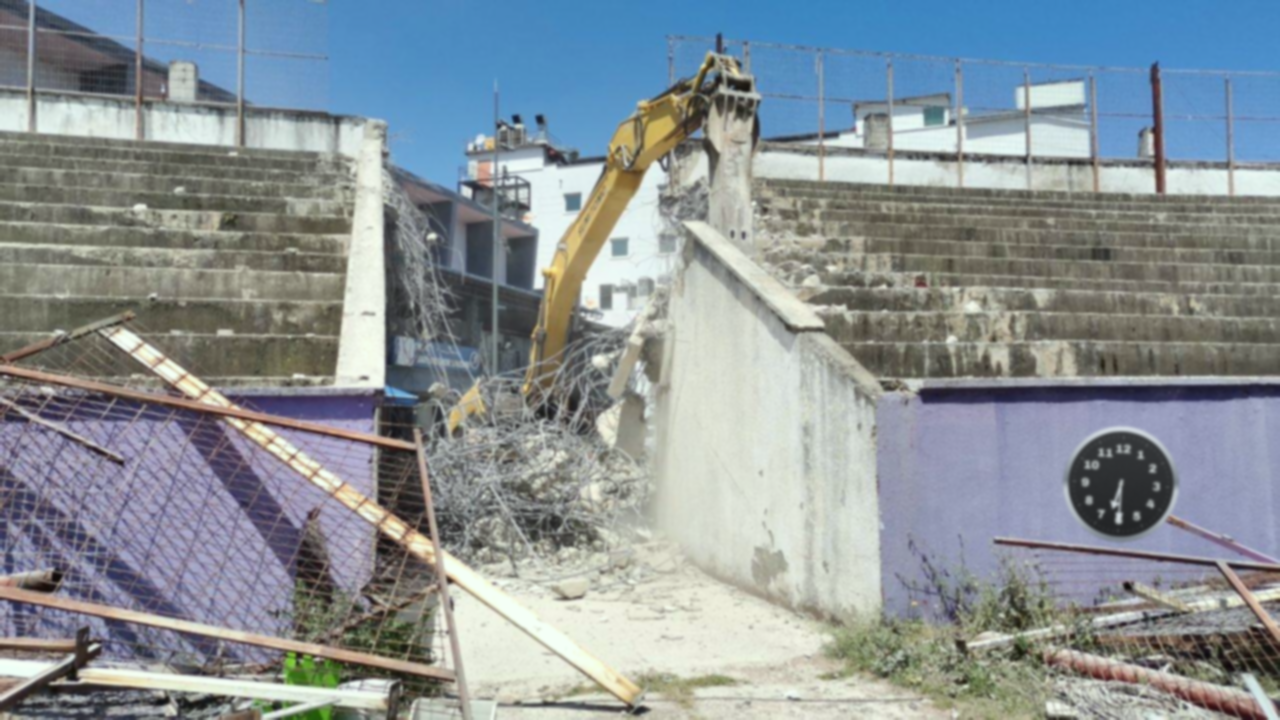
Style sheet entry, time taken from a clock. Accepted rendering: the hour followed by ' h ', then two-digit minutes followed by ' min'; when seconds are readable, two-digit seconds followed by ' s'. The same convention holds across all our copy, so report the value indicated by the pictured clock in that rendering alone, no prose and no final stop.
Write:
6 h 30 min
